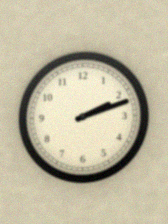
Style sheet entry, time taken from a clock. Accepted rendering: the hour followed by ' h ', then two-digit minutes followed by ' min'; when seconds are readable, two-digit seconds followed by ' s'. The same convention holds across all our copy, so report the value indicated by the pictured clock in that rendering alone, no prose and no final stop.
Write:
2 h 12 min
